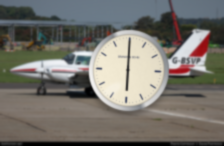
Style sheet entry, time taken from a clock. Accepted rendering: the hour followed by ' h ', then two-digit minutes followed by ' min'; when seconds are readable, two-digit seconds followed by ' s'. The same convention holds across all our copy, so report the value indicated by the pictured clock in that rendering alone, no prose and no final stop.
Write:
6 h 00 min
